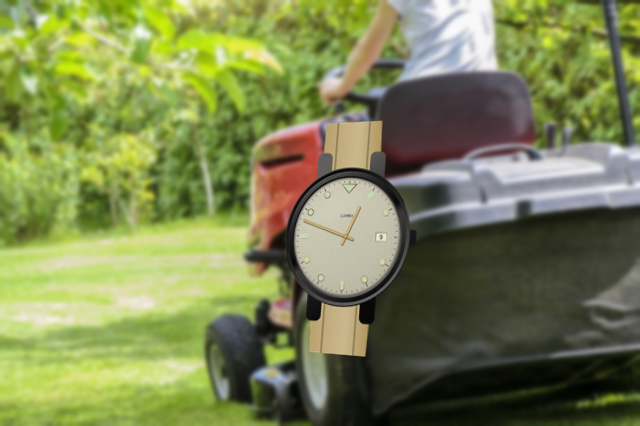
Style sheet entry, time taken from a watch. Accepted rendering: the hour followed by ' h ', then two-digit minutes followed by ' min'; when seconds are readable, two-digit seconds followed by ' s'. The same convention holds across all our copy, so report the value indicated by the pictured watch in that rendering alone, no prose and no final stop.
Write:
12 h 48 min
